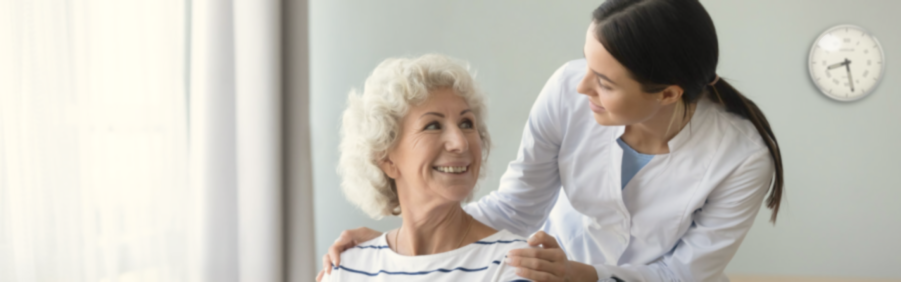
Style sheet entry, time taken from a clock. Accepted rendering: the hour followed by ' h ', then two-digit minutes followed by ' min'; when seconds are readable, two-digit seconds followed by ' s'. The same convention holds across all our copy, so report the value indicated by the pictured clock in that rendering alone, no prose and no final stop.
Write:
8 h 28 min
